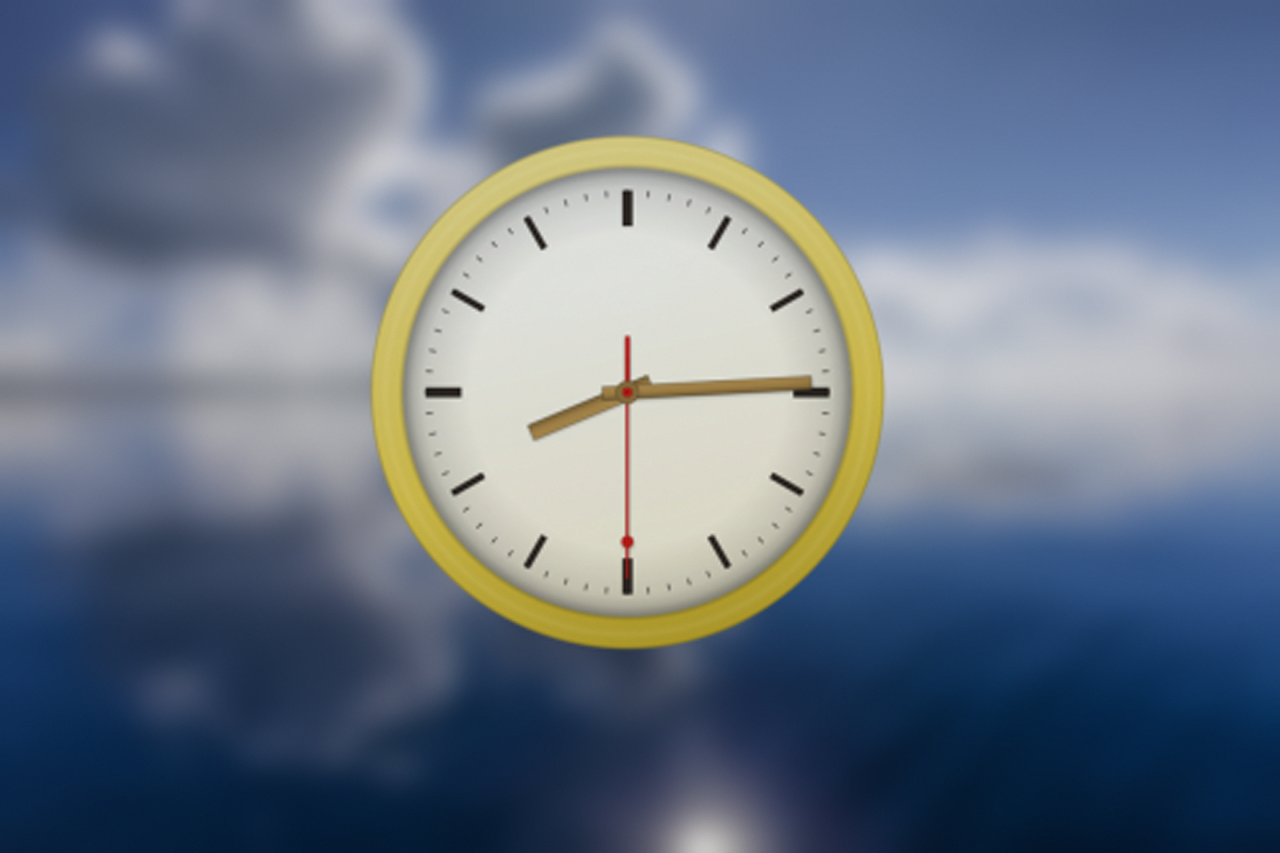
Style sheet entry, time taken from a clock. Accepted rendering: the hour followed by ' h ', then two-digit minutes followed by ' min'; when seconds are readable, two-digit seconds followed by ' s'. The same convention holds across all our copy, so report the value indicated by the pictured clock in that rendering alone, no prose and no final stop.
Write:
8 h 14 min 30 s
